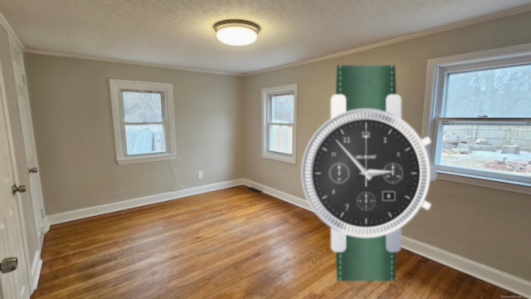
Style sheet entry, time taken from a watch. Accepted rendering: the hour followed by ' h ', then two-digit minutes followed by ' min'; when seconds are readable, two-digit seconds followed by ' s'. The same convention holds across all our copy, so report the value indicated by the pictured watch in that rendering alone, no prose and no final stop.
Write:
2 h 53 min
